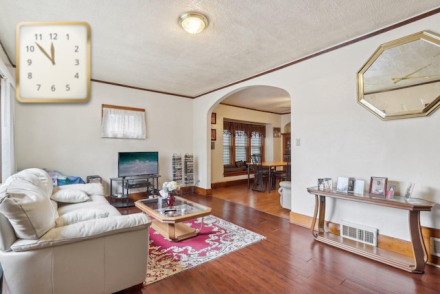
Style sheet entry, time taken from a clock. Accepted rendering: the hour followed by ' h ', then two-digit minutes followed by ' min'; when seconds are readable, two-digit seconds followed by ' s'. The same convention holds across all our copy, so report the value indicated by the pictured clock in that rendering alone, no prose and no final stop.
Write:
11 h 53 min
